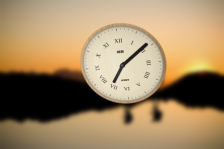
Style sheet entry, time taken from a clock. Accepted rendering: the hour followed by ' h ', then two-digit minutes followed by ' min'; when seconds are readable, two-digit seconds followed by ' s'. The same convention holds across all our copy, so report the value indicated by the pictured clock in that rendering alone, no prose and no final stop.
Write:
7 h 09 min
